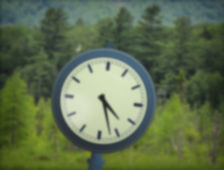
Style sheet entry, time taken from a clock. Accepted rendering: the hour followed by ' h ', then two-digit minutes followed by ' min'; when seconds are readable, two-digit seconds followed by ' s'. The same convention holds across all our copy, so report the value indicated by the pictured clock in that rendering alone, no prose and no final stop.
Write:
4 h 27 min
